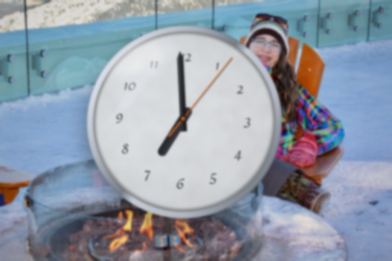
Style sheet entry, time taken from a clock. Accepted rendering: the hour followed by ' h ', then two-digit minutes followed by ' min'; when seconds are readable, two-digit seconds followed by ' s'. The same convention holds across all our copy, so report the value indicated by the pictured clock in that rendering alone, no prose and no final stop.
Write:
6 h 59 min 06 s
